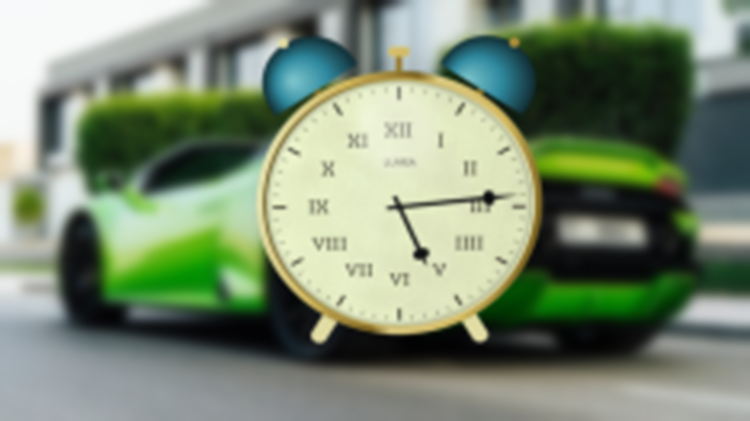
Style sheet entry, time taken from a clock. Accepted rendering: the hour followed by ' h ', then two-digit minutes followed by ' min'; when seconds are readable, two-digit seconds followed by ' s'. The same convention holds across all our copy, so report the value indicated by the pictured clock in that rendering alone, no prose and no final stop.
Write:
5 h 14 min
